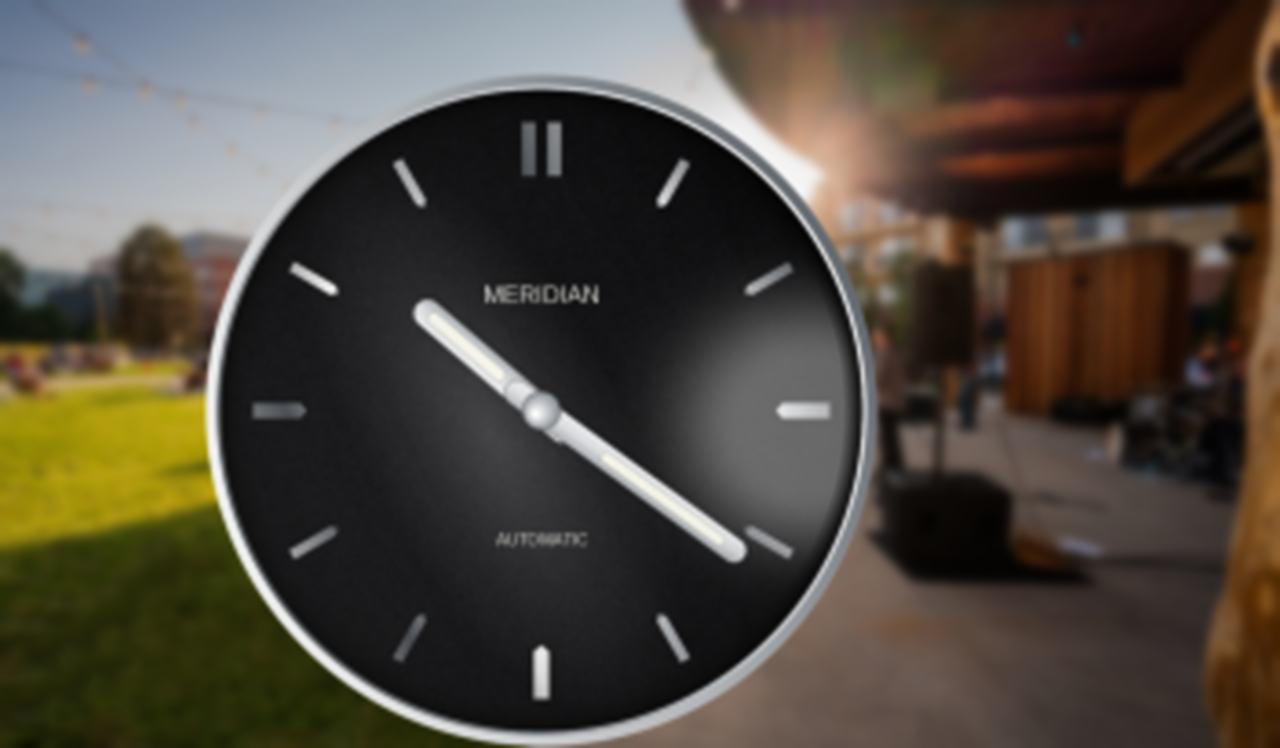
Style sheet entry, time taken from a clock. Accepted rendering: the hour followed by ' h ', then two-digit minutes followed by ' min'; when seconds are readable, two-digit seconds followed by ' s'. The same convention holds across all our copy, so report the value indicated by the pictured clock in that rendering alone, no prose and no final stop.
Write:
10 h 21 min
